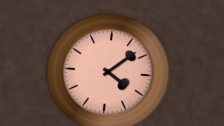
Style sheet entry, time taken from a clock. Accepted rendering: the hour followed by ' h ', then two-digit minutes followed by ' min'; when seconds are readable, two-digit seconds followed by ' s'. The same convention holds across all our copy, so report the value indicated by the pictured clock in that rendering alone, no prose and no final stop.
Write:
4 h 08 min
